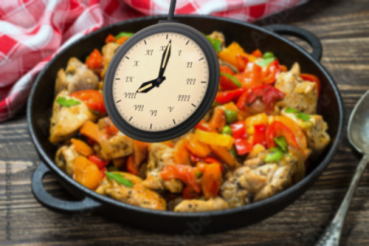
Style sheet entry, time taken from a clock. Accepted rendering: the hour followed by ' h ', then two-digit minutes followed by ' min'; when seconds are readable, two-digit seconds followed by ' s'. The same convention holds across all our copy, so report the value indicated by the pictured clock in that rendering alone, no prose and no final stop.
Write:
8 h 01 min
